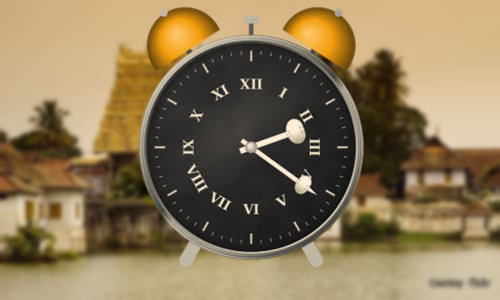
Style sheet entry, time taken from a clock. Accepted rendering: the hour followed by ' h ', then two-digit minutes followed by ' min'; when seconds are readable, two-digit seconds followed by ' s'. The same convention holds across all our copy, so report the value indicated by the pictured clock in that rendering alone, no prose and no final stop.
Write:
2 h 21 min
